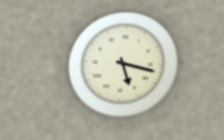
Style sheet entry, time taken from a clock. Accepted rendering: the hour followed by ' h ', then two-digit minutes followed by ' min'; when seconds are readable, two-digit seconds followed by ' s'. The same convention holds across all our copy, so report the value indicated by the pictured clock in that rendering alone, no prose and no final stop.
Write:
5 h 17 min
